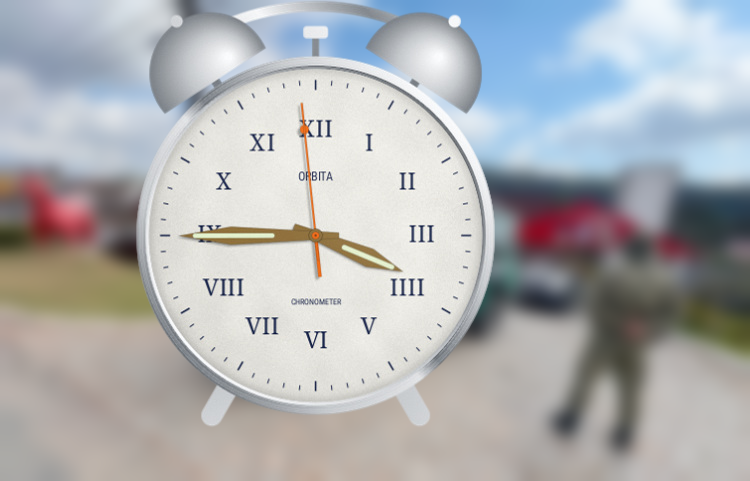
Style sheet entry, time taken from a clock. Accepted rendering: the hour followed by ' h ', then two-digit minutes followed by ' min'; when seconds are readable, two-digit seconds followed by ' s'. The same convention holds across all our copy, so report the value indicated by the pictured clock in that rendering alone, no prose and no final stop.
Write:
3 h 44 min 59 s
